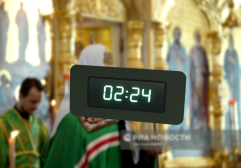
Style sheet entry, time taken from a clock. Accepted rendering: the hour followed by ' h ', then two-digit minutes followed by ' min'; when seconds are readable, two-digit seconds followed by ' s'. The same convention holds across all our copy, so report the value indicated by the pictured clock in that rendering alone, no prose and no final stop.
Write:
2 h 24 min
